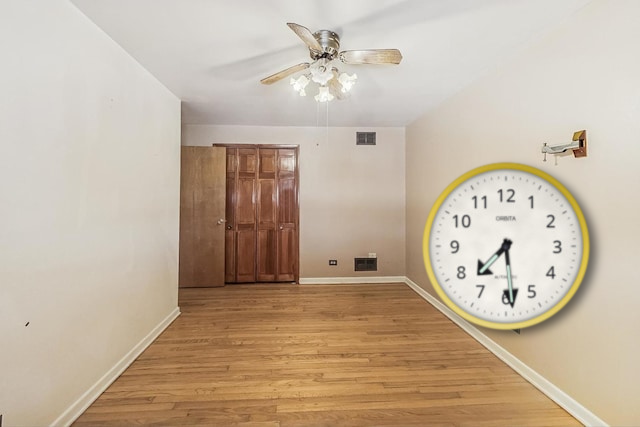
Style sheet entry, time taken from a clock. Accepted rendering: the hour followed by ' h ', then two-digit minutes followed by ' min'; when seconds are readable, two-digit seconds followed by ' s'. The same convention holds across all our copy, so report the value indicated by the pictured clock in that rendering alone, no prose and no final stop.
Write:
7 h 29 min
